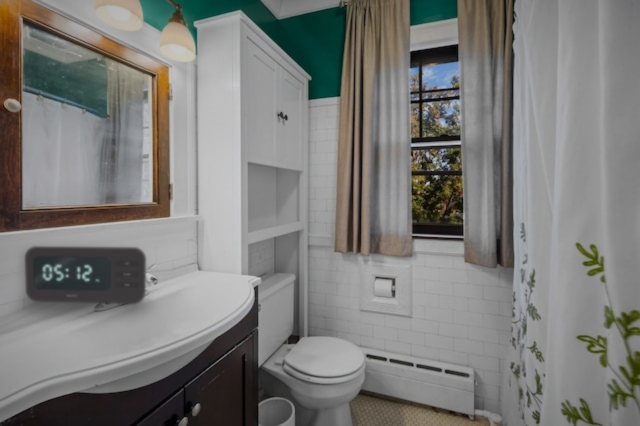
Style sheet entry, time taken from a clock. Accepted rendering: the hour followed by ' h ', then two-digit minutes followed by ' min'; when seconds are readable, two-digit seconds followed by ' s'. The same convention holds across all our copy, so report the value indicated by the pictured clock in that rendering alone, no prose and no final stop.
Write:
5 h 12 min
